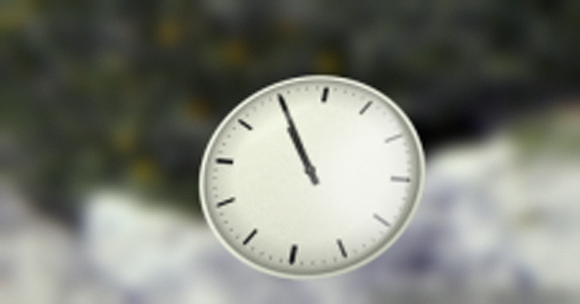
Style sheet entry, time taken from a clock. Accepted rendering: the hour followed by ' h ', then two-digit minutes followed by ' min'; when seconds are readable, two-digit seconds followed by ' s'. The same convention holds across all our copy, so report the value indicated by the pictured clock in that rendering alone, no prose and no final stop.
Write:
10 h 55 min
